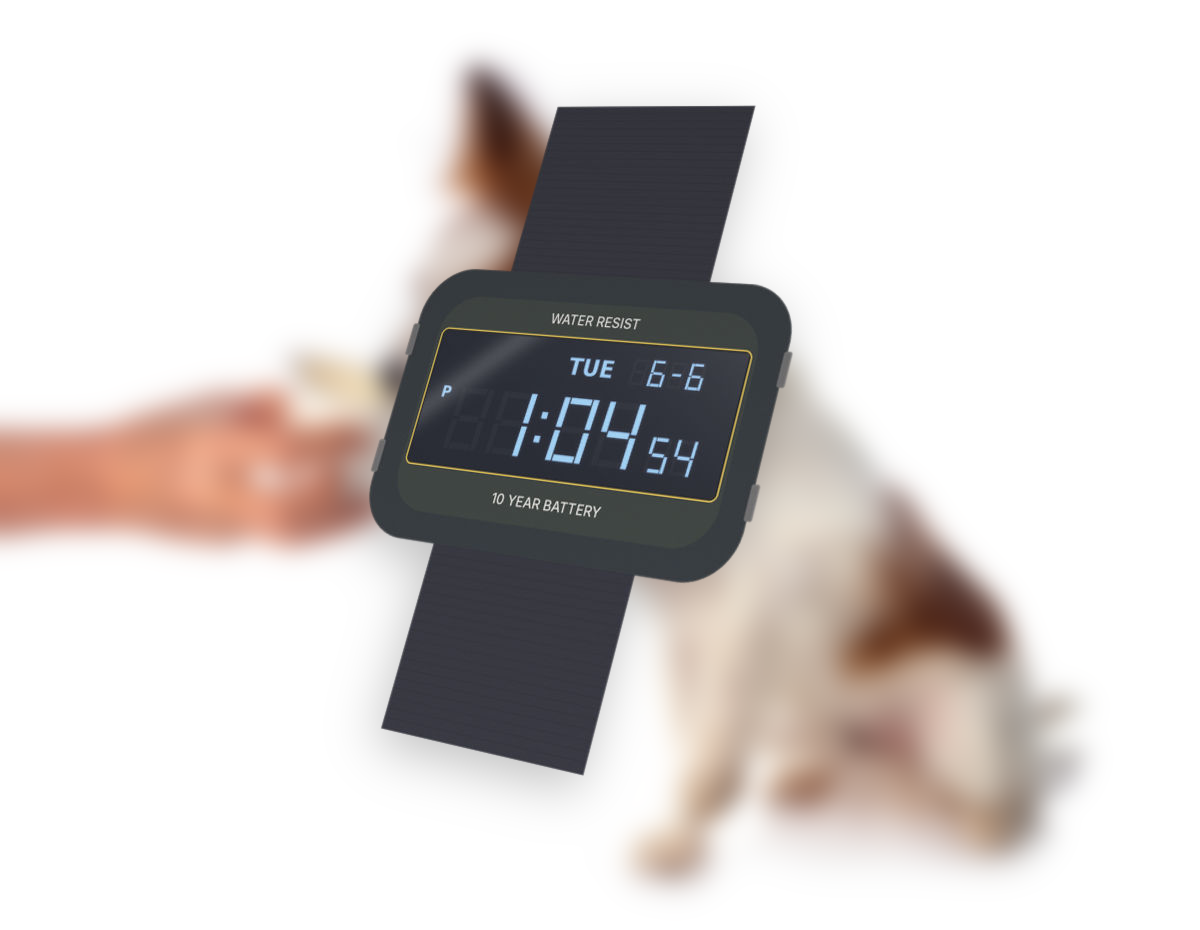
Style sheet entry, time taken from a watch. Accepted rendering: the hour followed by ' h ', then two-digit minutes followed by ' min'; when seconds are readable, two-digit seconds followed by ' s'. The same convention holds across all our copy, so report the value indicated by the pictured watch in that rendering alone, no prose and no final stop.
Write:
1 h 04 min 54 s
